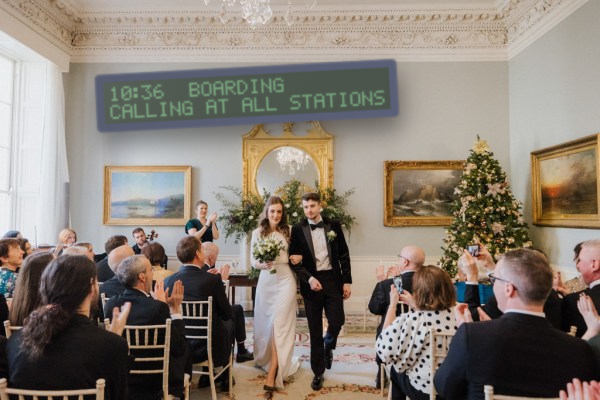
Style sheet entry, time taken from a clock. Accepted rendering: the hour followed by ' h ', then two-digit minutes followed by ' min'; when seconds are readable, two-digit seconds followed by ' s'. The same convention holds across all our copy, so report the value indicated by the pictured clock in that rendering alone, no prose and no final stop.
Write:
10 h 36 min
